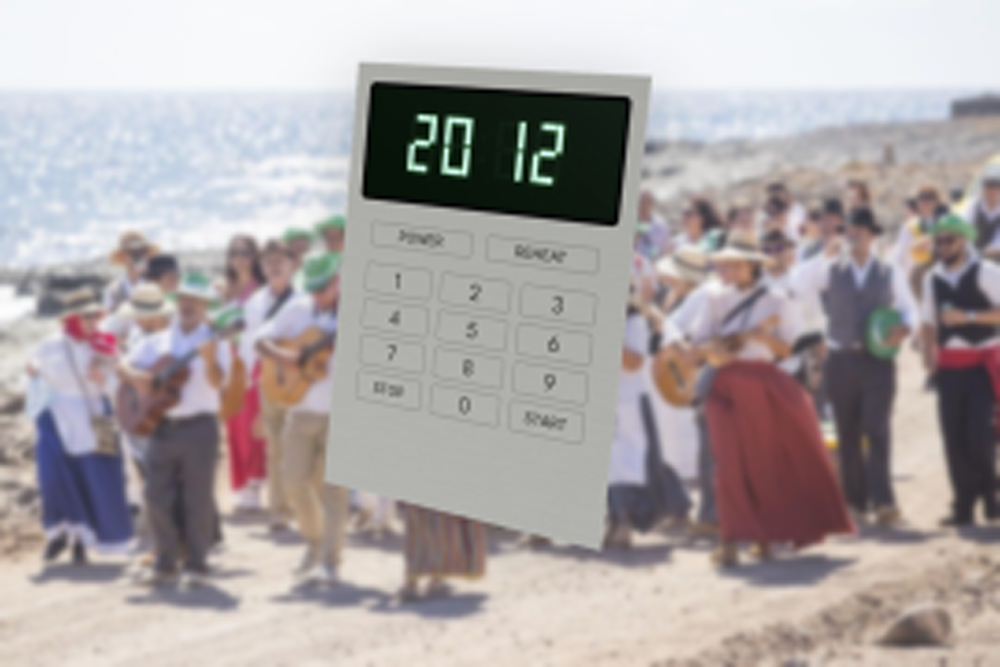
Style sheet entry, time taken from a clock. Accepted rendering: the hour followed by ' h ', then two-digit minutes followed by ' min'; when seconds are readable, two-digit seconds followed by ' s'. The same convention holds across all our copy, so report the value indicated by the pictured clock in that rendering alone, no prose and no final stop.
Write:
20 h 12 min
